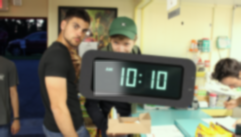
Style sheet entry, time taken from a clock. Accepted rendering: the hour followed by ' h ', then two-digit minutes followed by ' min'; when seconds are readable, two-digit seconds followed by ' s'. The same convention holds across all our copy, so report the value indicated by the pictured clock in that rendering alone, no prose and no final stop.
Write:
10 h 10 min
